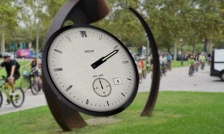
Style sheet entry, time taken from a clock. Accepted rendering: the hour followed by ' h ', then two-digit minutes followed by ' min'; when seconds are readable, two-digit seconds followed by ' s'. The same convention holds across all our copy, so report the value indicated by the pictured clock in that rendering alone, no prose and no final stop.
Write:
2 h 11 min
